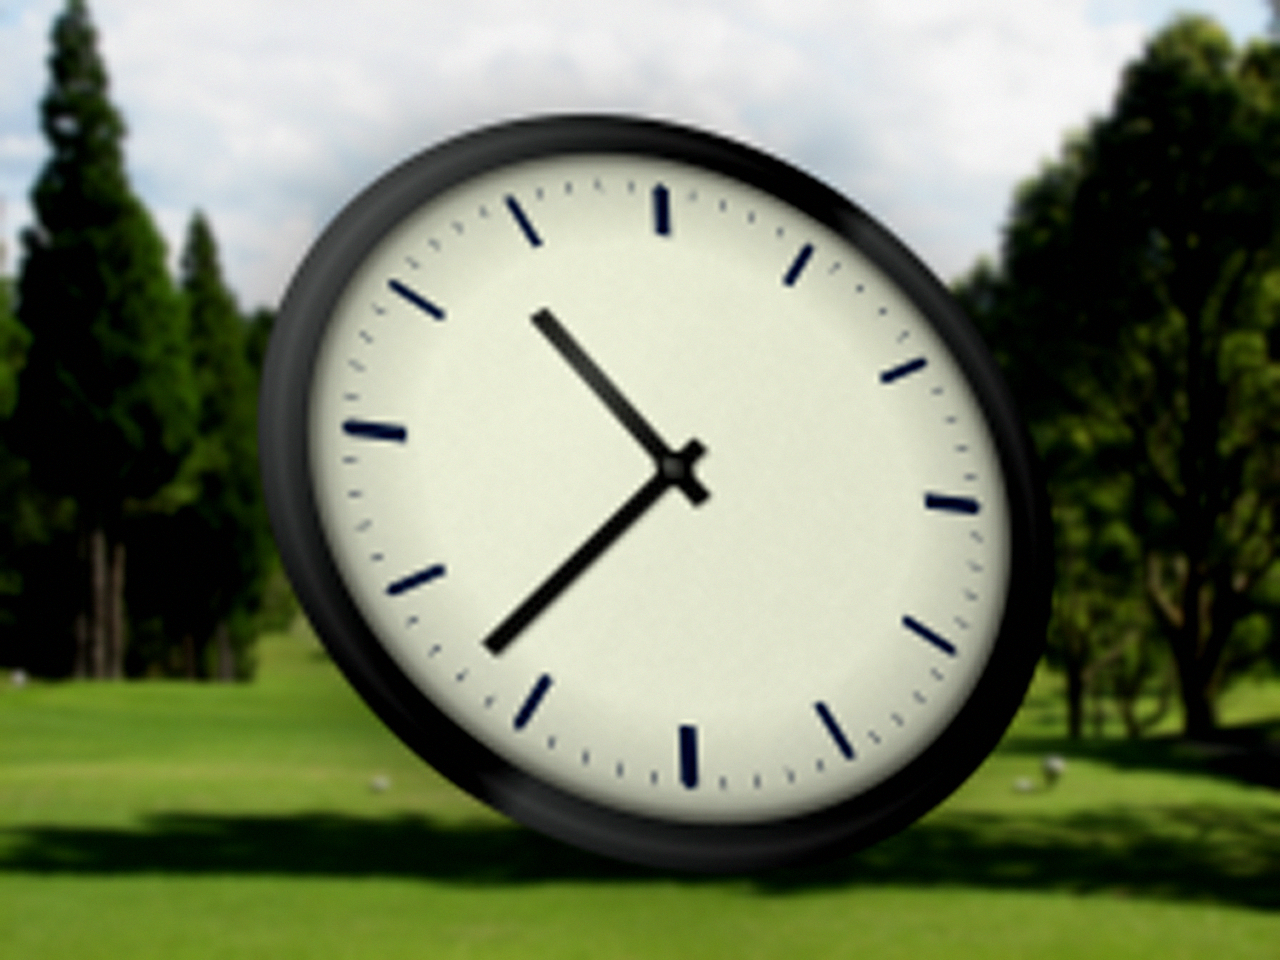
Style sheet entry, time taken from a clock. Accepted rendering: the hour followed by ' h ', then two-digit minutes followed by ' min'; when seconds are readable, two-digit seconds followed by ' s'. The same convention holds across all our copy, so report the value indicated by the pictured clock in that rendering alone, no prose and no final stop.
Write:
10 h 37 min
